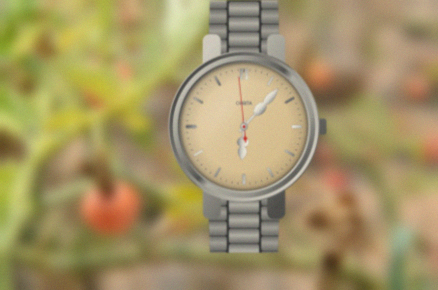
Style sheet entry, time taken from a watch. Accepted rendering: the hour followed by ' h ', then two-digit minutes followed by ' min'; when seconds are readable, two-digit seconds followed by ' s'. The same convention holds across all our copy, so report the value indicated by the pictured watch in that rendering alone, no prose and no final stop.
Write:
6 h 06 min 59 s
